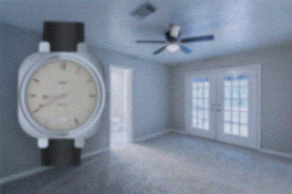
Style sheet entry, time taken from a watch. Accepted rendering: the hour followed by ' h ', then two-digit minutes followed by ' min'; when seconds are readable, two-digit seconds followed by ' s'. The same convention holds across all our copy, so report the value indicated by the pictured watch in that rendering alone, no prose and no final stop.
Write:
8 h 40 min
